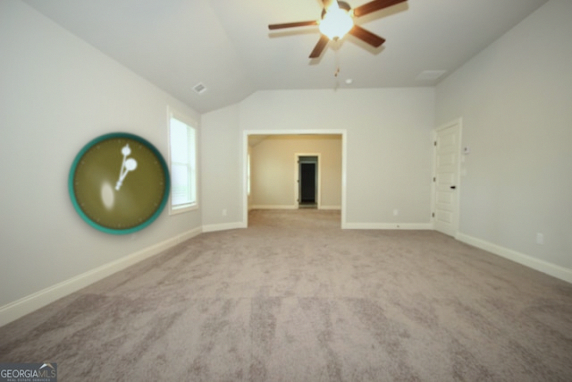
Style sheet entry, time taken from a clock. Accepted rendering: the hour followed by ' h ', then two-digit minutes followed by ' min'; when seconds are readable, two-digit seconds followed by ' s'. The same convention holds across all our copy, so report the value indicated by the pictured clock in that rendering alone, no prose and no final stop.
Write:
1 h 02 min
